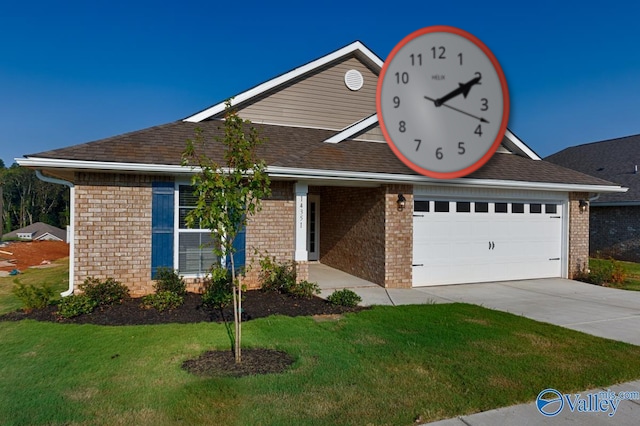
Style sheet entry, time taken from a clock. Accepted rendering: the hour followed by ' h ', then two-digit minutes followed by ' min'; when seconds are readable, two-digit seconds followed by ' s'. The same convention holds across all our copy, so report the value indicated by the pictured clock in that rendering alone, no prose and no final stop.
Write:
2 h 10 min 18 s
